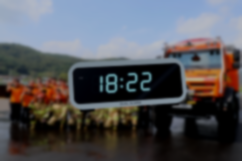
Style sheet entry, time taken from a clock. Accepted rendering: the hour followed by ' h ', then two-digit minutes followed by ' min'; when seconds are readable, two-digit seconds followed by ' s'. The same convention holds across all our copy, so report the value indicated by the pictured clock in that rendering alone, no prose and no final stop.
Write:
18 h 22 min
